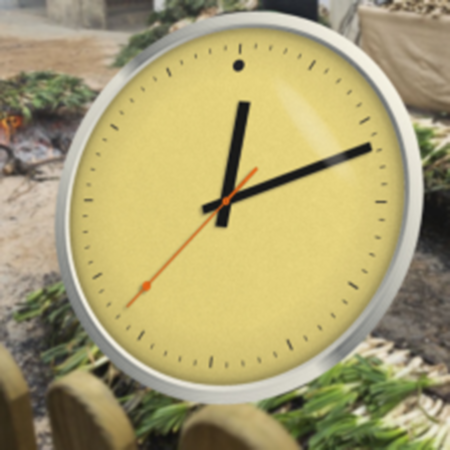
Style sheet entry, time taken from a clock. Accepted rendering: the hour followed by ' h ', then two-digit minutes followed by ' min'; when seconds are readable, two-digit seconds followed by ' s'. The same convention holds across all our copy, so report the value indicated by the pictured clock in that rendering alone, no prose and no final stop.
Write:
12 h 11 min 37 s
